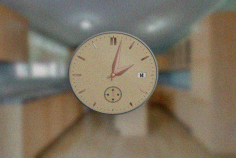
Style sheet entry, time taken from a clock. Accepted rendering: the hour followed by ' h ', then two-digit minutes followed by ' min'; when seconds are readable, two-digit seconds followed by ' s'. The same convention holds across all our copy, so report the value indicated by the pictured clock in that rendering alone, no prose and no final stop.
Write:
2 h 02 min
